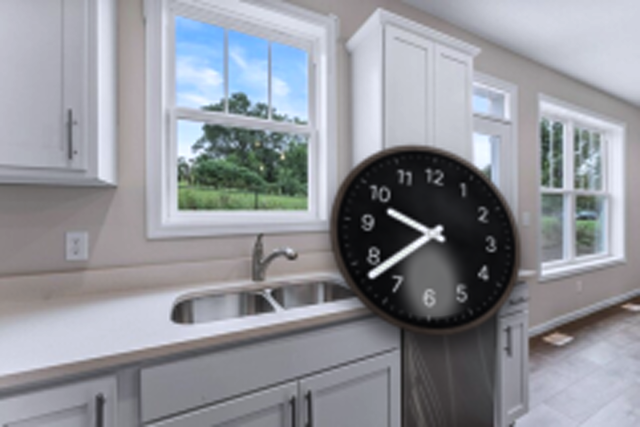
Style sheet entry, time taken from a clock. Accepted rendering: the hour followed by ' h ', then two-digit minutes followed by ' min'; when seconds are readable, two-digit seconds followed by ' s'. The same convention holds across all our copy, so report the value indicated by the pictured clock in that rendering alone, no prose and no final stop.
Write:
9 h 38 min
